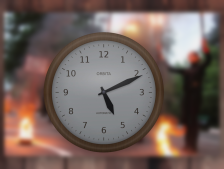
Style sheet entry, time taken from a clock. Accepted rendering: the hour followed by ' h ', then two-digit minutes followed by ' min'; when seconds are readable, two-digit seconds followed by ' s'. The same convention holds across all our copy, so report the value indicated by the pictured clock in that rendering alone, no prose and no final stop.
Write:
5 h 11 min
